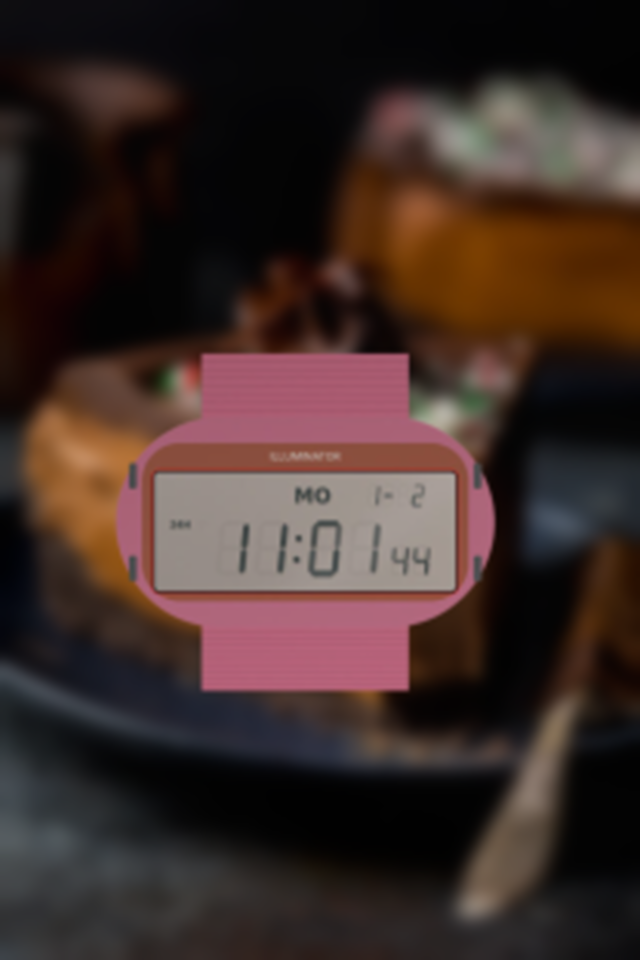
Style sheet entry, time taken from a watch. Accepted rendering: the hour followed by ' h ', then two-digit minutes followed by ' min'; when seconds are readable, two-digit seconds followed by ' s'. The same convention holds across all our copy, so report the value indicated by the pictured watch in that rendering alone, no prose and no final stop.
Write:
11 h 01 min 44 s
